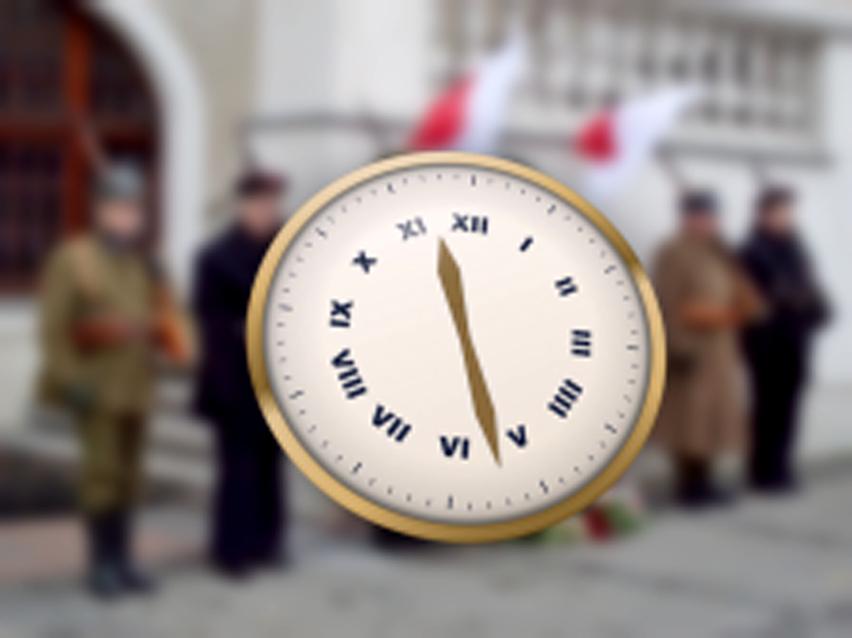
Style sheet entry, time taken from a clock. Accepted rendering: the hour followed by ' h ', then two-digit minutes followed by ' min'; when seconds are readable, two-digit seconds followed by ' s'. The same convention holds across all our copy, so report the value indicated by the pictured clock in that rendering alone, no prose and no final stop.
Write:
11 h 27 min
